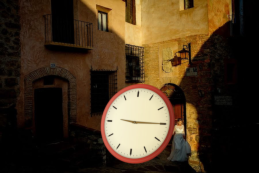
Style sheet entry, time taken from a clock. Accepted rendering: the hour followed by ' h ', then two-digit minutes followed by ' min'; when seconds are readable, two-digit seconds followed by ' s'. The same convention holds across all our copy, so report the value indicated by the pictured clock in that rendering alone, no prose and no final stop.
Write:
9 h 15 min
